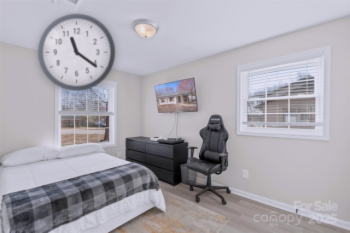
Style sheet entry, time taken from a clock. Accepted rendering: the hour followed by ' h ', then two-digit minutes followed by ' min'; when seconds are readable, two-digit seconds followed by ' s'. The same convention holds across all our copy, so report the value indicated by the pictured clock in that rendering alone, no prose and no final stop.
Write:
11 h 21 min
